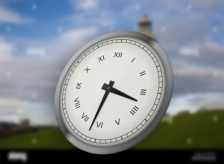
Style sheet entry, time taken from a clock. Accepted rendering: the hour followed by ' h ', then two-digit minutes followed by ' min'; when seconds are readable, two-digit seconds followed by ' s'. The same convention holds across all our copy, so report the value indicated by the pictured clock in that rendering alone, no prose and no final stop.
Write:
3 h 32 min
